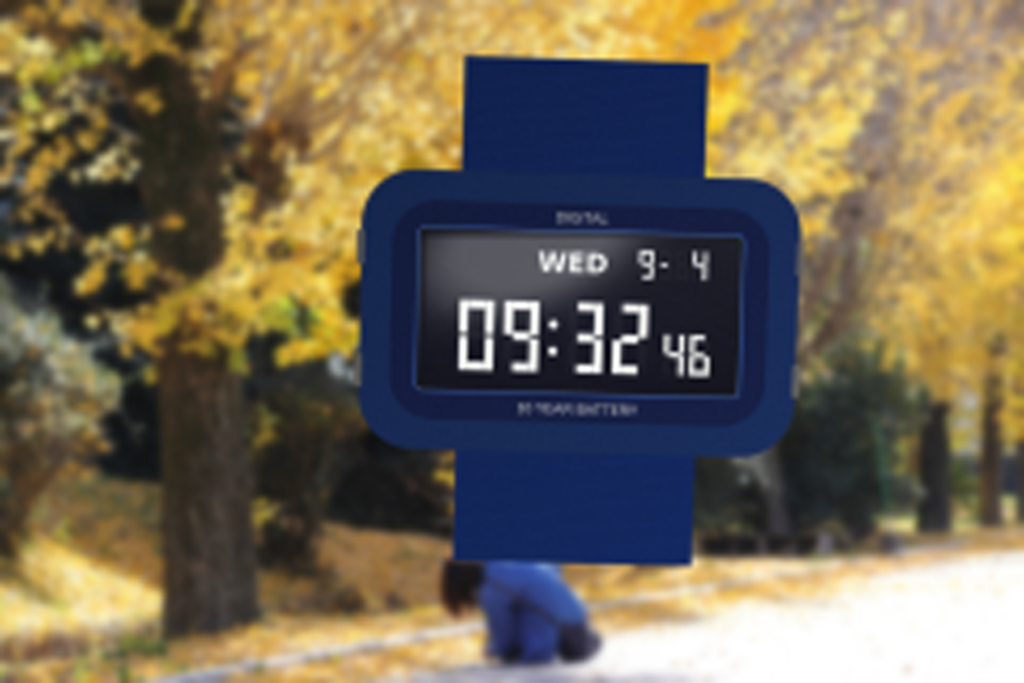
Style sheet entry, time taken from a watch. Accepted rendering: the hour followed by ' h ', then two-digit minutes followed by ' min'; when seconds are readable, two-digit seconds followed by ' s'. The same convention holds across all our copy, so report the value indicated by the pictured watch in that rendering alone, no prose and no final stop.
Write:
9 h 32 min 46 s
